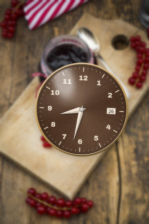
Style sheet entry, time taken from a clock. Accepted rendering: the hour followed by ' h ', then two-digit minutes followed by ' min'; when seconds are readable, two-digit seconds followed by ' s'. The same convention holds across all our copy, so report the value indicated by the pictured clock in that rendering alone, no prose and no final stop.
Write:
8 h 32 min
